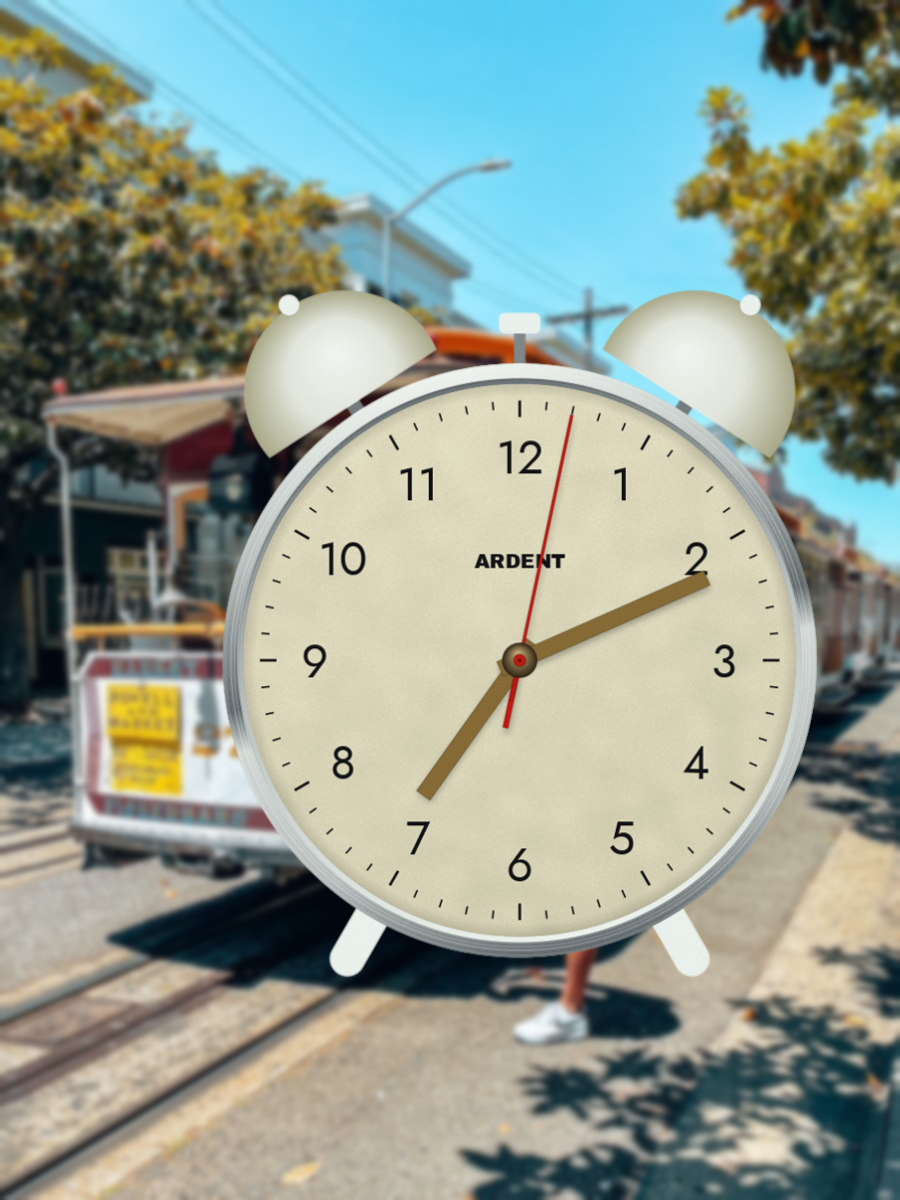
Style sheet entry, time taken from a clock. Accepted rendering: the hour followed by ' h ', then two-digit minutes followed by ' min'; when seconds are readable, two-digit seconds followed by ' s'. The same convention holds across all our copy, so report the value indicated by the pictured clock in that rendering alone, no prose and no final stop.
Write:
7 h 11 min 02 s
